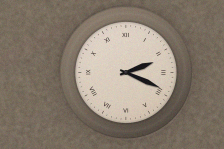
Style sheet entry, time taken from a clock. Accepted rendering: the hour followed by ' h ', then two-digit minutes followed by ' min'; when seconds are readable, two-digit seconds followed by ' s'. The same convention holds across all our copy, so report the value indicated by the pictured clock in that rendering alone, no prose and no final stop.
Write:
2 h 19 min
